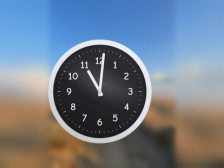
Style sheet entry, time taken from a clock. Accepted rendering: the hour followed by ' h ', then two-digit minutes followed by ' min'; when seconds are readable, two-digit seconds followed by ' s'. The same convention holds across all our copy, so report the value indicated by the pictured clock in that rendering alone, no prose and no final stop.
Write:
11 h 01 min
